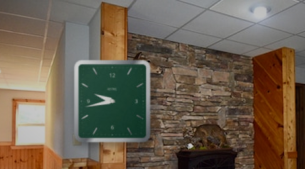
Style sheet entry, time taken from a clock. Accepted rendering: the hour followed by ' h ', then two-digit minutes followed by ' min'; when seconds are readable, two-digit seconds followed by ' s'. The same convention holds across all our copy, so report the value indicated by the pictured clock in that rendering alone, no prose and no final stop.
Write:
9 h 43 min
